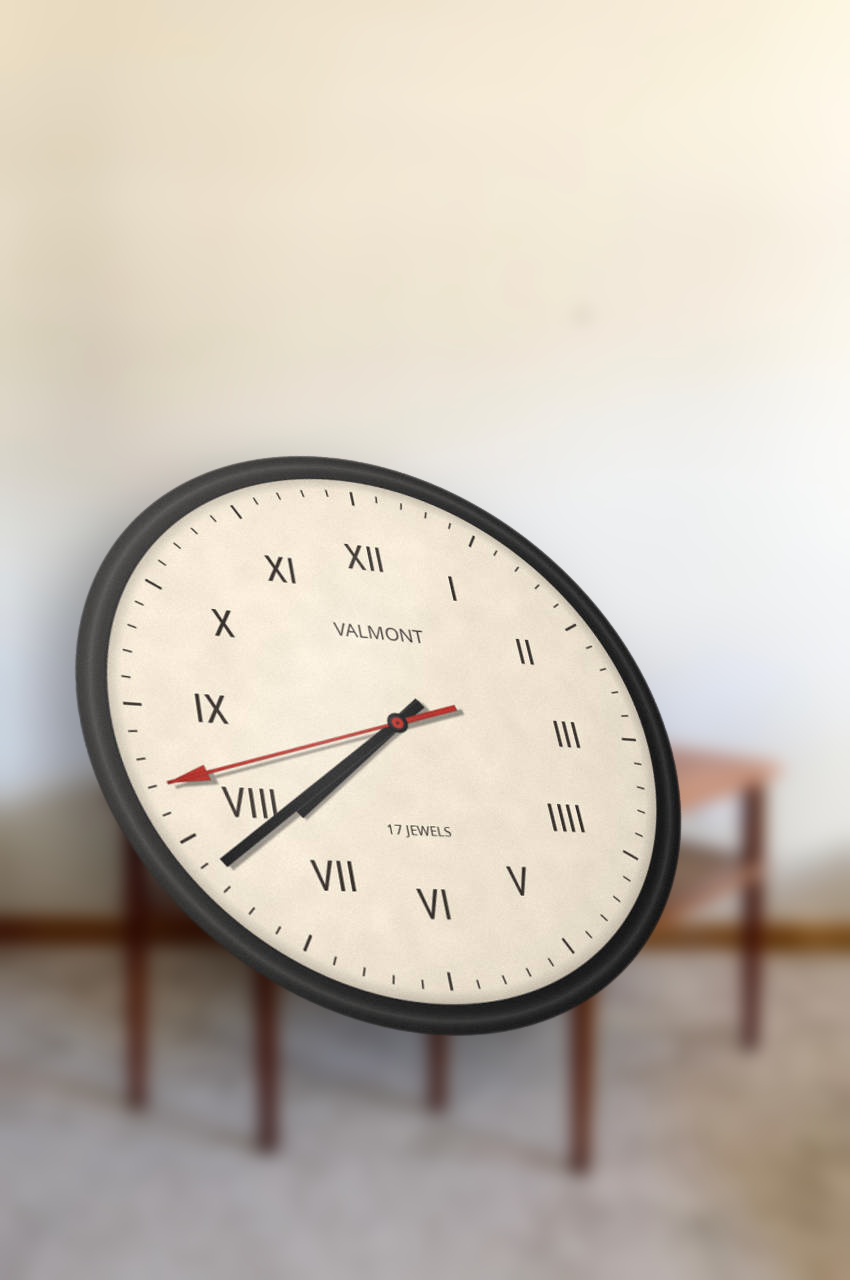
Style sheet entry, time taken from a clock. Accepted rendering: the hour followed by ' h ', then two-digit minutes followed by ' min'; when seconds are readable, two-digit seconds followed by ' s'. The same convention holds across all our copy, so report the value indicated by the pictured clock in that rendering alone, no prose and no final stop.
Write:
7 h 38 min 42 s
